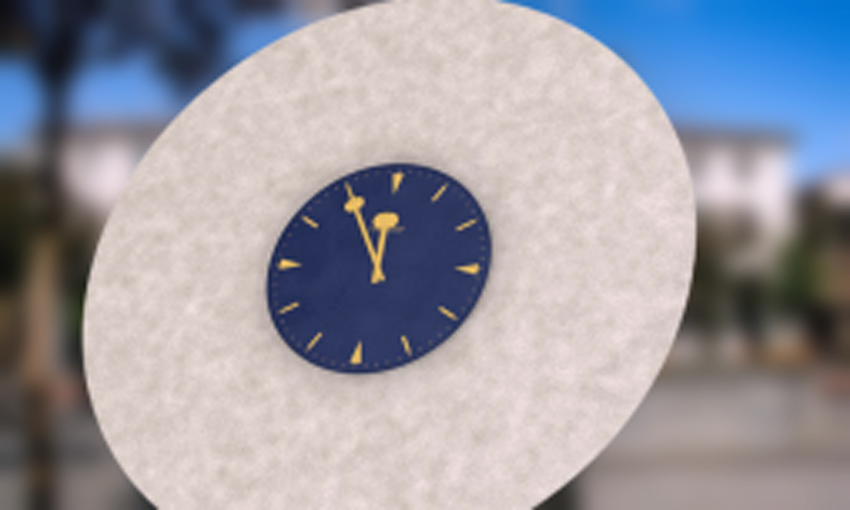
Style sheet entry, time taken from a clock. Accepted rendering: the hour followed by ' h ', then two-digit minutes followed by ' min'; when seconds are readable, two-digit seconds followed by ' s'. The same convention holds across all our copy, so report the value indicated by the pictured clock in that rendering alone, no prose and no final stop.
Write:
11 h 55 min
